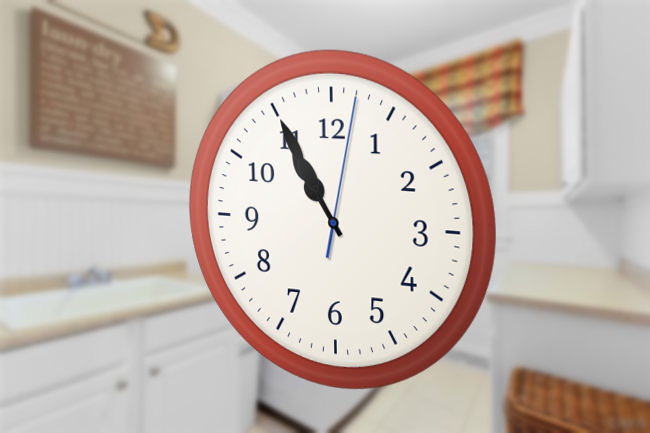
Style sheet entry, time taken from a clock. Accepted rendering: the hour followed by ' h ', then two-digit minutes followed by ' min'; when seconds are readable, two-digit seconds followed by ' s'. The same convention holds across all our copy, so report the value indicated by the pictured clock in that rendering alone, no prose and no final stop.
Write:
10 h 55 min 02 s
